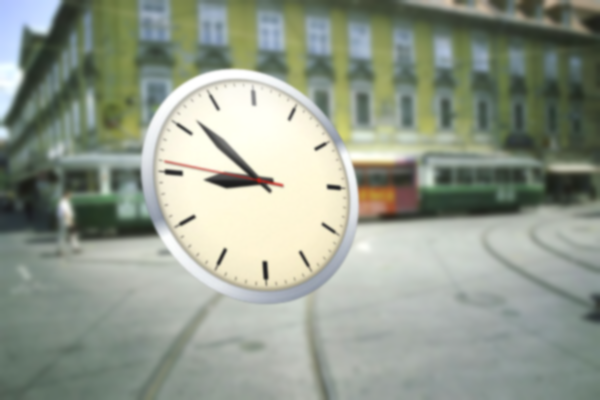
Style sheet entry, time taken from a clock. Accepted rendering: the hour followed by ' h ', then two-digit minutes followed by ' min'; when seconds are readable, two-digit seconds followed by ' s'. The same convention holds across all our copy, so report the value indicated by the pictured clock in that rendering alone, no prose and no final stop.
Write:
8 h 51 min 46 s
